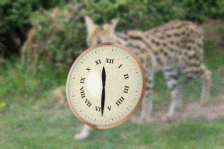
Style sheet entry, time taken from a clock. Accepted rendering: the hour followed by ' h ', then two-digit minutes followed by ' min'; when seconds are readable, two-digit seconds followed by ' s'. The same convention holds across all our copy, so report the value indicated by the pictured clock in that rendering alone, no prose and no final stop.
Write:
11 h 28 min
